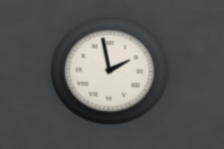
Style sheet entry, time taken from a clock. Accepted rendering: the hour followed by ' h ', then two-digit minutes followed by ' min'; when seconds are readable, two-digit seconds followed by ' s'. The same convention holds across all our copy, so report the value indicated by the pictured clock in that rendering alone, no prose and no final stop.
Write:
1 h 58 min
